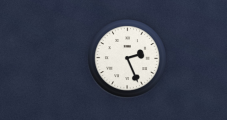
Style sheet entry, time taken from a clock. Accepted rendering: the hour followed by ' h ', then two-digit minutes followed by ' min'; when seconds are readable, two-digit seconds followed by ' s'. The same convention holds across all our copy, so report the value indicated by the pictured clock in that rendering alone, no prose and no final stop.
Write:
2 h 26 min
